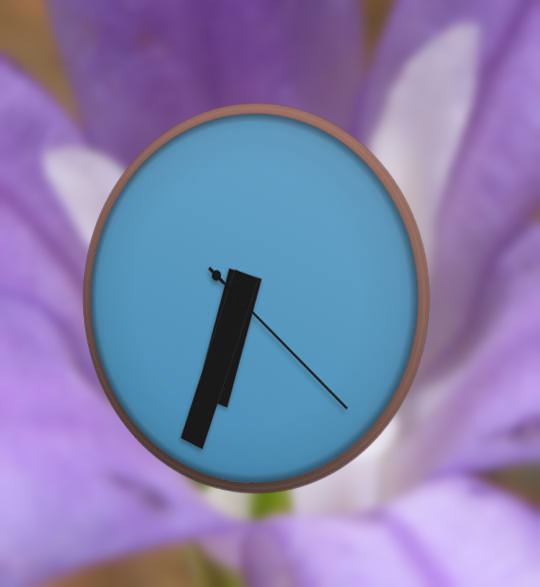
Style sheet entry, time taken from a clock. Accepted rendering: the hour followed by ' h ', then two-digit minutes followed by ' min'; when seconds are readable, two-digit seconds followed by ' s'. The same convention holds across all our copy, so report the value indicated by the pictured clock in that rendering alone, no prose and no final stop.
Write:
6 h 33 min 22 s
